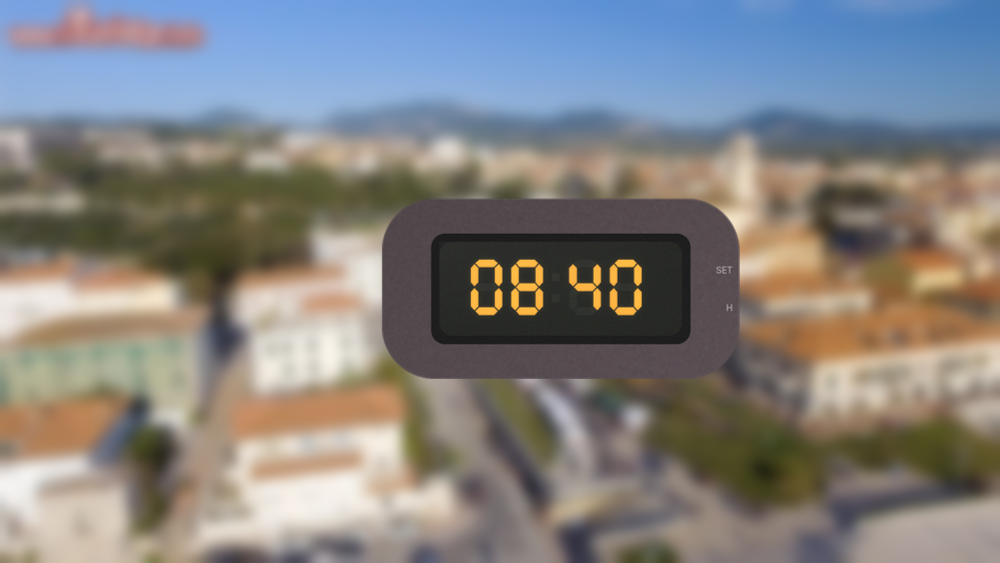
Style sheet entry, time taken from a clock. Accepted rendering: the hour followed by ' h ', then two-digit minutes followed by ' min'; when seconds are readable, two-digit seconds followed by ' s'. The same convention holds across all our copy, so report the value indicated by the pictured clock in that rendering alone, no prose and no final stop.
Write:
8 h 40 min
